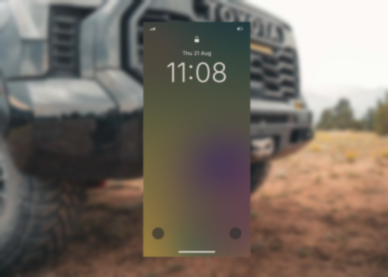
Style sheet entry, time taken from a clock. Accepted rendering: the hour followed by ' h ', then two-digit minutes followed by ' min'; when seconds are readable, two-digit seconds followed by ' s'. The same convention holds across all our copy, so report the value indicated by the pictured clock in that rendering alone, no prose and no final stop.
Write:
11 h 08 min
